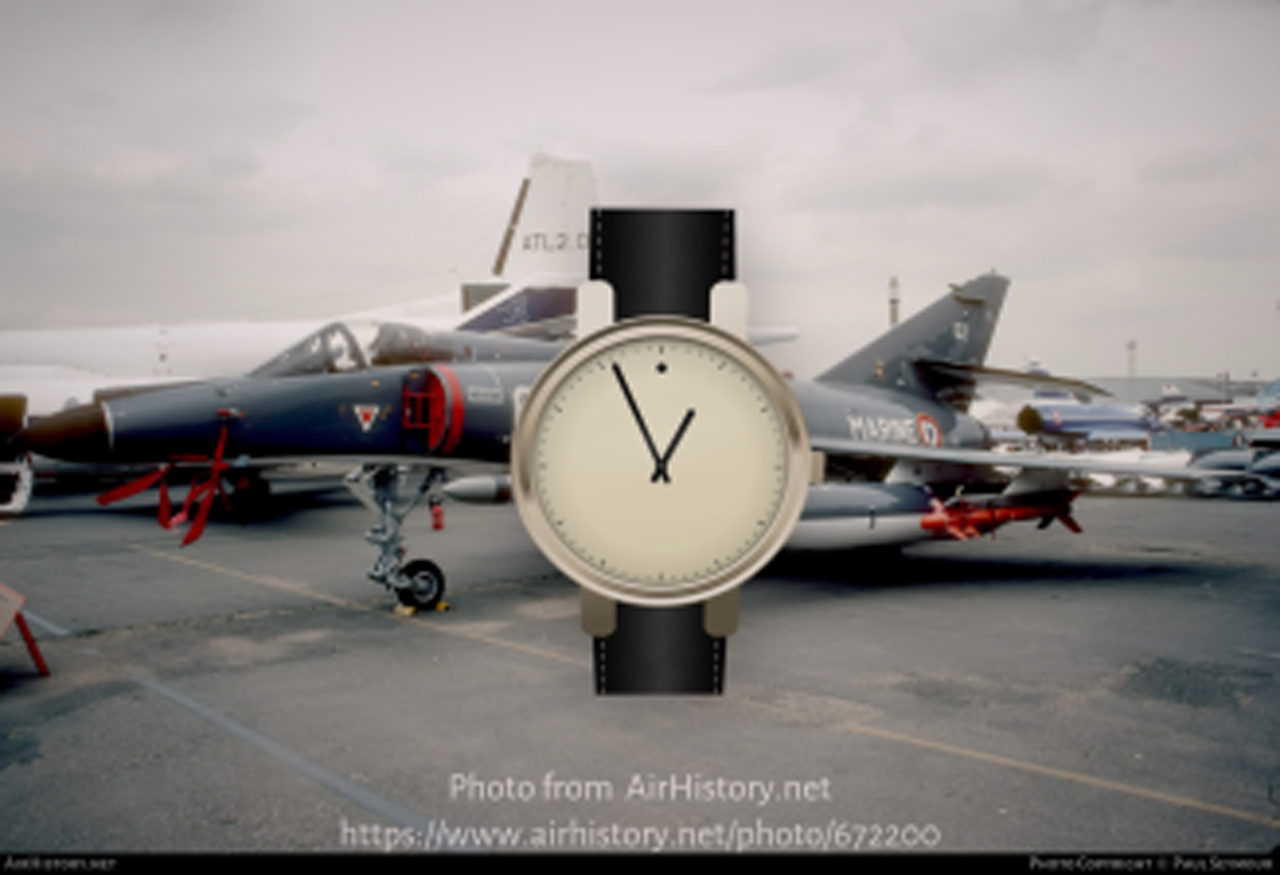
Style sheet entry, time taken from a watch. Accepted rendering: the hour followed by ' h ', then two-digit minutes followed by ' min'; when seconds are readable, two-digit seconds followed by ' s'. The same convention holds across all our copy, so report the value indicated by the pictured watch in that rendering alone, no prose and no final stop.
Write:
12 h 56 min
